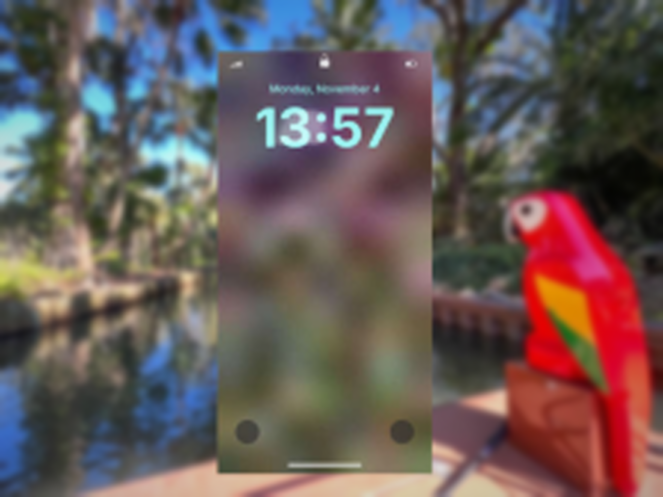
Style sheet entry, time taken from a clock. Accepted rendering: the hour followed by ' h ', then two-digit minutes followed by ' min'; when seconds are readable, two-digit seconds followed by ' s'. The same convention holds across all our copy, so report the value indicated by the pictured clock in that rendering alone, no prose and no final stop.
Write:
13 h 57 min
